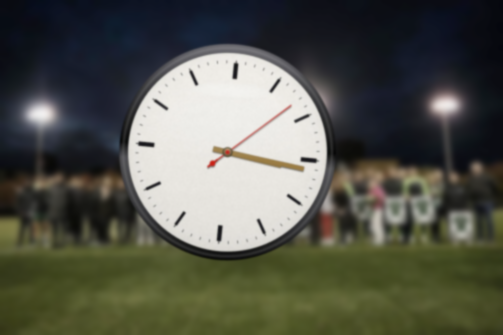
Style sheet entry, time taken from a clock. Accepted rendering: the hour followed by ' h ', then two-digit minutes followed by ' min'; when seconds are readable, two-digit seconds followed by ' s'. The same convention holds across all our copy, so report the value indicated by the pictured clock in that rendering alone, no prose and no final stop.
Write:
3 h 16 min 08 s
